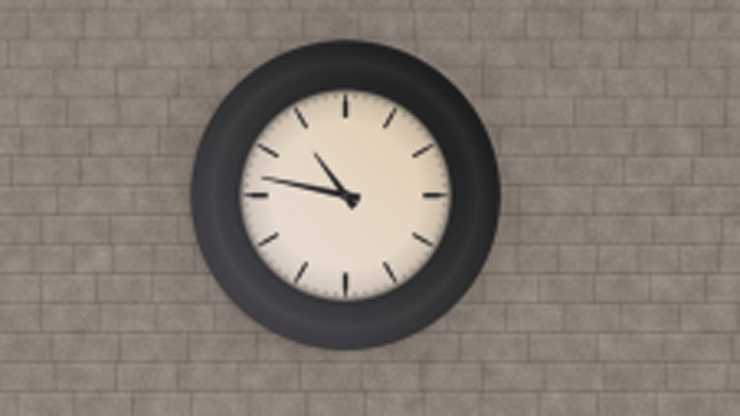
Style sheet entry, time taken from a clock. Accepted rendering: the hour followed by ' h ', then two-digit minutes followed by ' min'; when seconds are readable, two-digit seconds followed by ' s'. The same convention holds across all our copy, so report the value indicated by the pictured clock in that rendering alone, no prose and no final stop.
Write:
10 h 47 min
